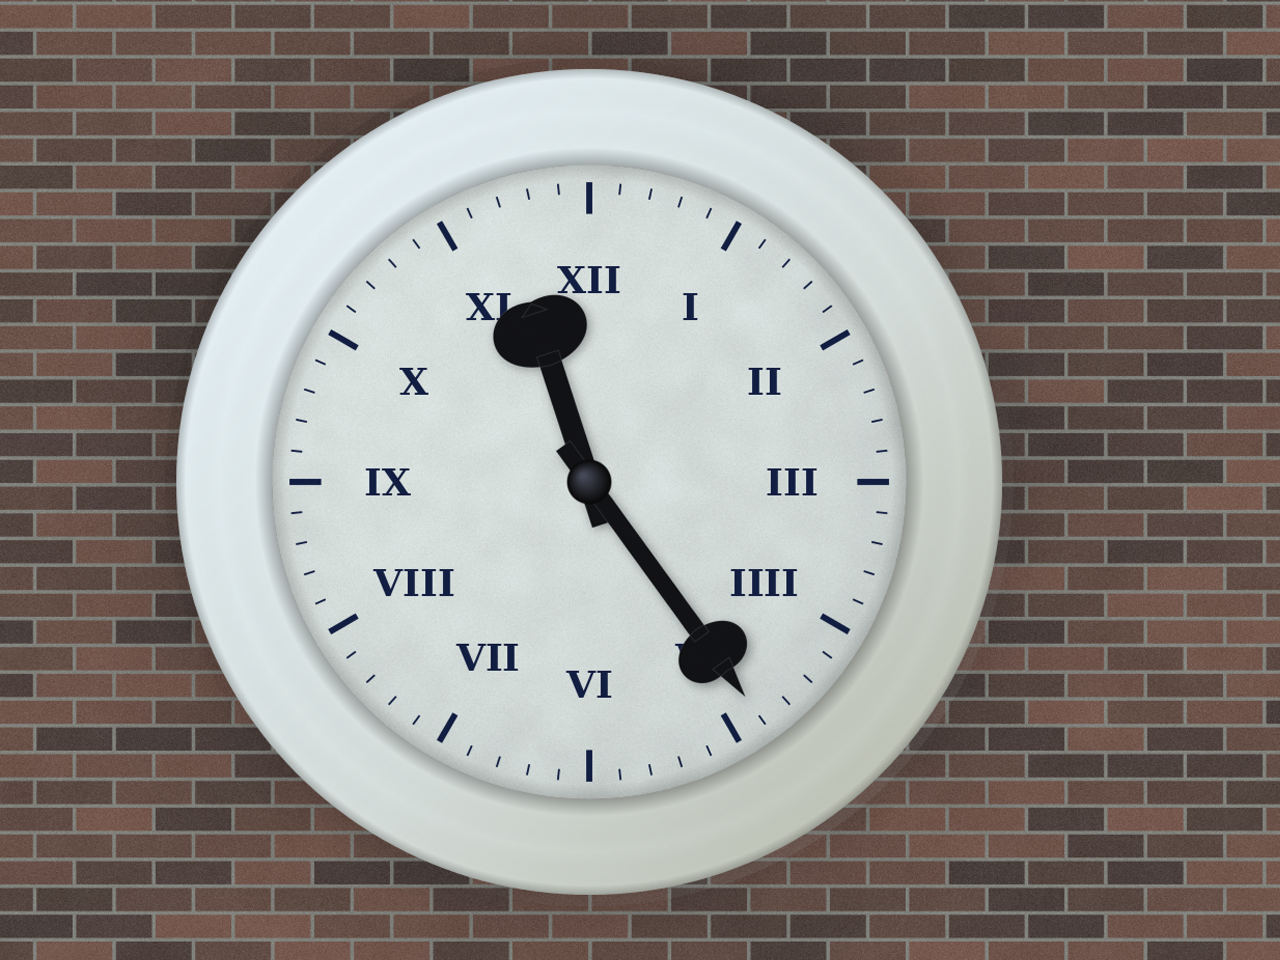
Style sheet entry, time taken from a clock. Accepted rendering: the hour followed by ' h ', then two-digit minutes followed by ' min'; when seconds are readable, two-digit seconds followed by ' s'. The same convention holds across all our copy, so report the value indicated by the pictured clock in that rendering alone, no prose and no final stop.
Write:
11 h 24 min
